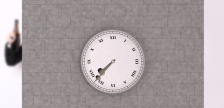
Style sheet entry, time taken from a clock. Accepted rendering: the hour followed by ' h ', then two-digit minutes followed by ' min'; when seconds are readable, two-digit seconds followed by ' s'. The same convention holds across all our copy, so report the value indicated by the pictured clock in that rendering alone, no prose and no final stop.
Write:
7 h 37 min
